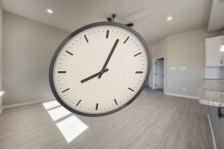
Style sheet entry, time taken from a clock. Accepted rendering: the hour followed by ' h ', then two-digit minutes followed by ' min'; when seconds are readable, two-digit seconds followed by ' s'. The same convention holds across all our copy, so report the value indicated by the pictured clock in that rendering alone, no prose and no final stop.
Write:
8 h 03 min
